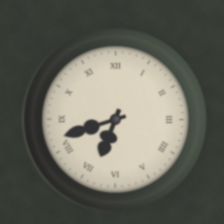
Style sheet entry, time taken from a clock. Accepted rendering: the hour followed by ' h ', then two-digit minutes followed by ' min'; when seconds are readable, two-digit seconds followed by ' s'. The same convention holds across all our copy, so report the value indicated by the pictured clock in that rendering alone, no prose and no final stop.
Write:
6 h 42 min
